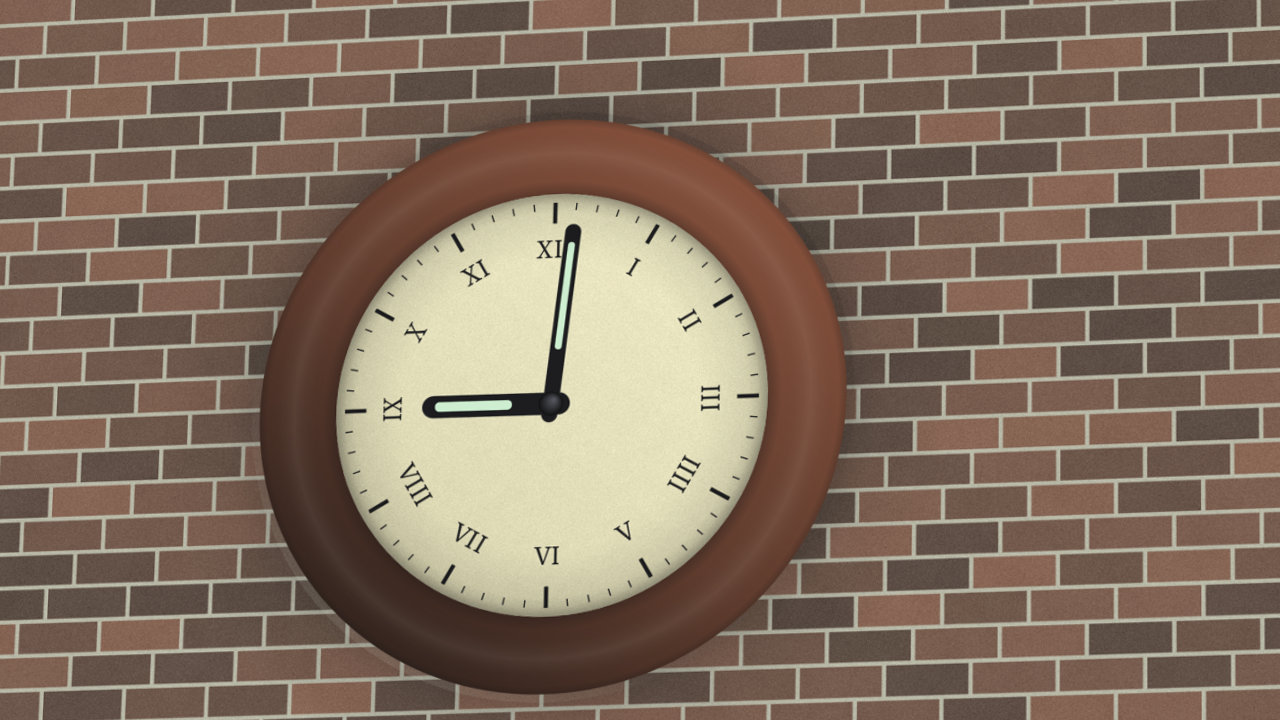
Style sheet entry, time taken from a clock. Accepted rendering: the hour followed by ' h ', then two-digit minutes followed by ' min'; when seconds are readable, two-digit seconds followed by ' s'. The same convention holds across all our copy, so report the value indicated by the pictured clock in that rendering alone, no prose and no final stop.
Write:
9 h 01 min
